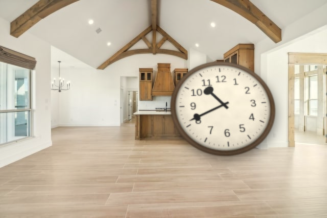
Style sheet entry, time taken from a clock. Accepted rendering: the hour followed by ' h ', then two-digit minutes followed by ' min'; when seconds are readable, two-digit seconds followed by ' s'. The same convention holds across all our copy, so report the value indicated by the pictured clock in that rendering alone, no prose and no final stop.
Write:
10 h 41 min
